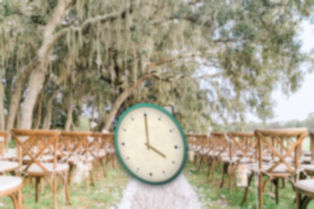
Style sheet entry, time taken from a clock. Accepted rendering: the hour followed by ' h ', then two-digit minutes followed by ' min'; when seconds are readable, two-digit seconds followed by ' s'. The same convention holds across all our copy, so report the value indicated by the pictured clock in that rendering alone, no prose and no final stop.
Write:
4 h 00 min
